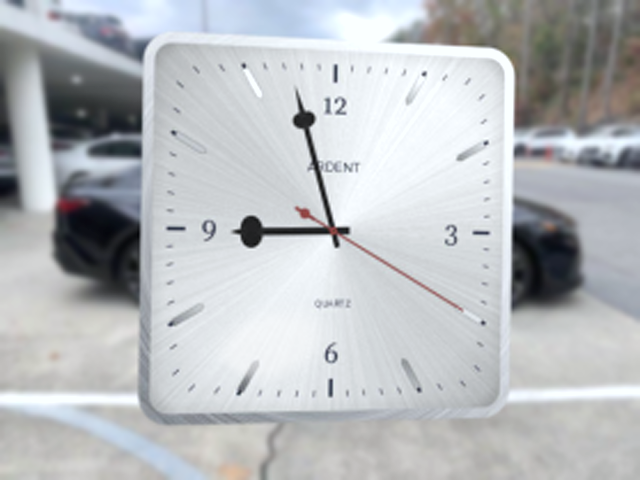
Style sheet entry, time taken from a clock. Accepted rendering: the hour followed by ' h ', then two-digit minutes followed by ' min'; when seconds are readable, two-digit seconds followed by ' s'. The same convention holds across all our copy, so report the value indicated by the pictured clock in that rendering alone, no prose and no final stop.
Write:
8 h 57 min 20 s
